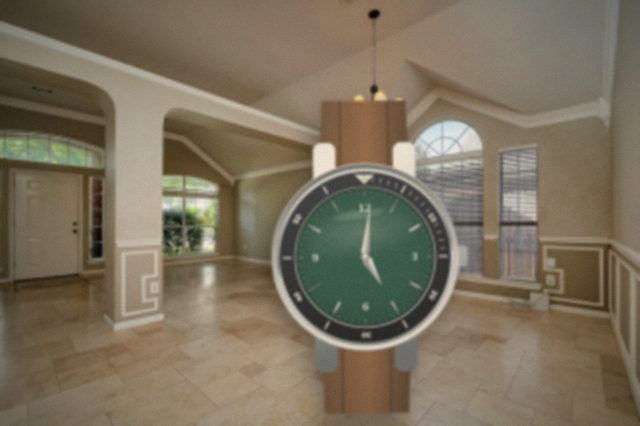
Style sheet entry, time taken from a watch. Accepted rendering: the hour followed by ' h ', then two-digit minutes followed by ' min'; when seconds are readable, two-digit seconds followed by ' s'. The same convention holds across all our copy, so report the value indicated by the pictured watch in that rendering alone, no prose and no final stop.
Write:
5 h 01 min
